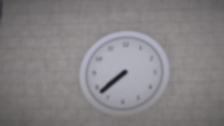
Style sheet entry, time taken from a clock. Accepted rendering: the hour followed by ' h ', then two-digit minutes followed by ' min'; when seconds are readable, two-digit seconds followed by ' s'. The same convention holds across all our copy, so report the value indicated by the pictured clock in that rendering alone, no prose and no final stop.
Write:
7 h 38 min
